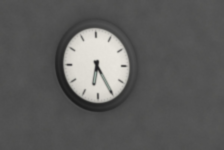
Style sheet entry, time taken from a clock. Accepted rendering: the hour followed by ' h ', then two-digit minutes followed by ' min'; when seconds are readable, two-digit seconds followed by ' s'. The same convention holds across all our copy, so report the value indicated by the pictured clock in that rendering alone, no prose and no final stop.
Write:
6 h 25 min
